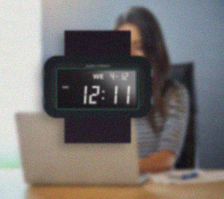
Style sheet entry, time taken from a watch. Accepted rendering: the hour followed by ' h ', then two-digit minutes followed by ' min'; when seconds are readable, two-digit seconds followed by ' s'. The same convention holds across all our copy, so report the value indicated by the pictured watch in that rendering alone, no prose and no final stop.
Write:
12 h 11 min
